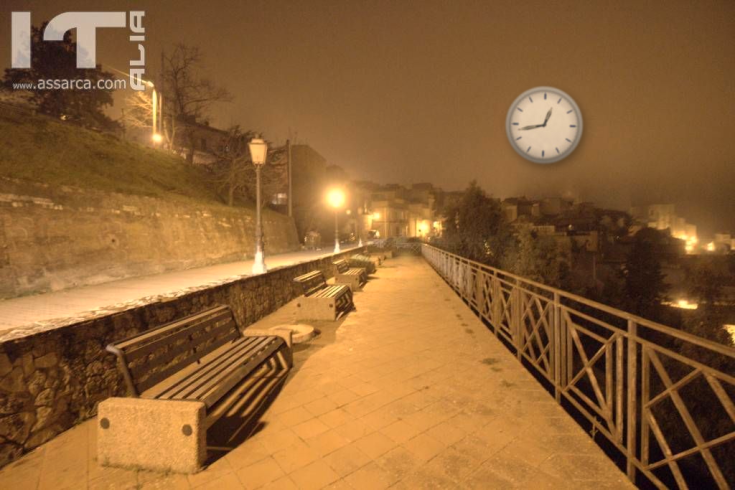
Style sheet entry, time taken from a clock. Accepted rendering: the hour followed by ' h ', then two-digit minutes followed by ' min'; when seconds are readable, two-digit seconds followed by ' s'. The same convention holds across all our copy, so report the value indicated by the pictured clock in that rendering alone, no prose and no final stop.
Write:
12 h 43 min
